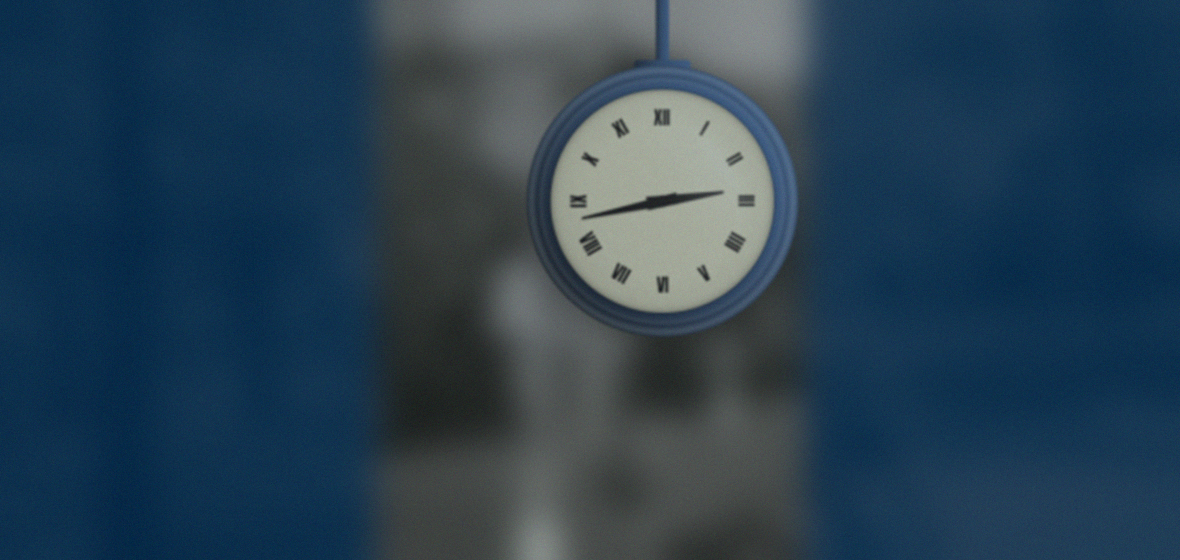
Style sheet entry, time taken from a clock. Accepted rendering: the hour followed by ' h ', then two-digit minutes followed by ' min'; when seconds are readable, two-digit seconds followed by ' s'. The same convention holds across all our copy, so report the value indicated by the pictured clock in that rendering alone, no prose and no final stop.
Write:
2 h 43 min
